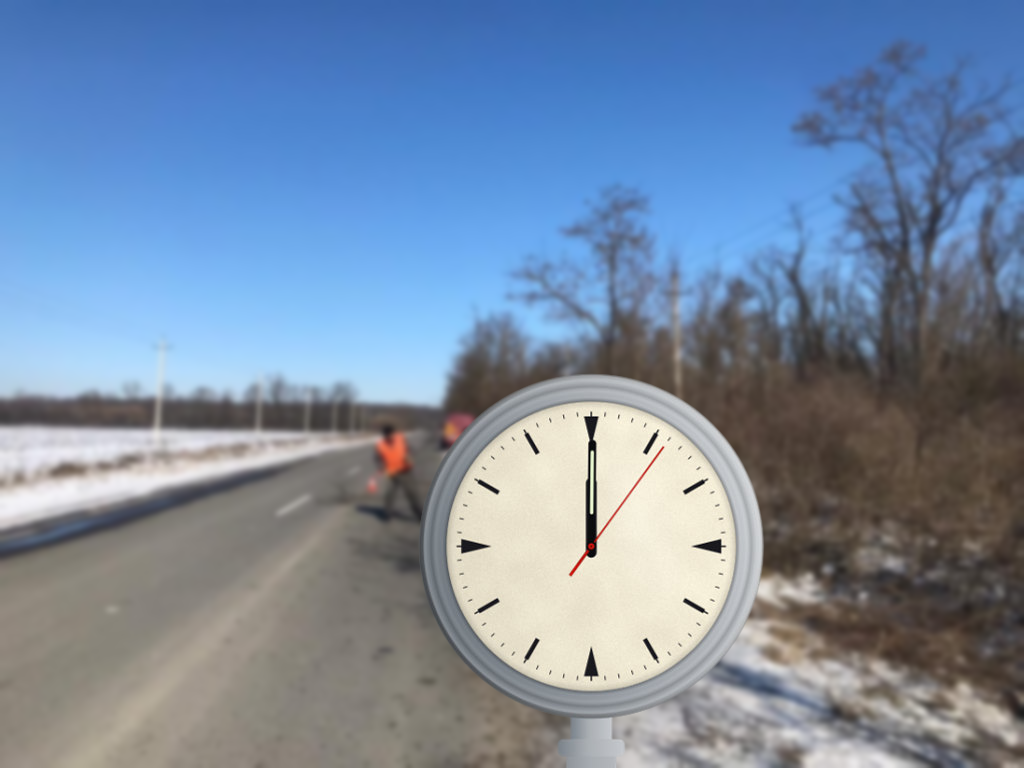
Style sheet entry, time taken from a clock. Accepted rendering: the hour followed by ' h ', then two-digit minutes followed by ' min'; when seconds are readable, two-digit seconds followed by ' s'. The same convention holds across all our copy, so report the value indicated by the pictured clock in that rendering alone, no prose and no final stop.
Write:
12 h 00 min 06 s
